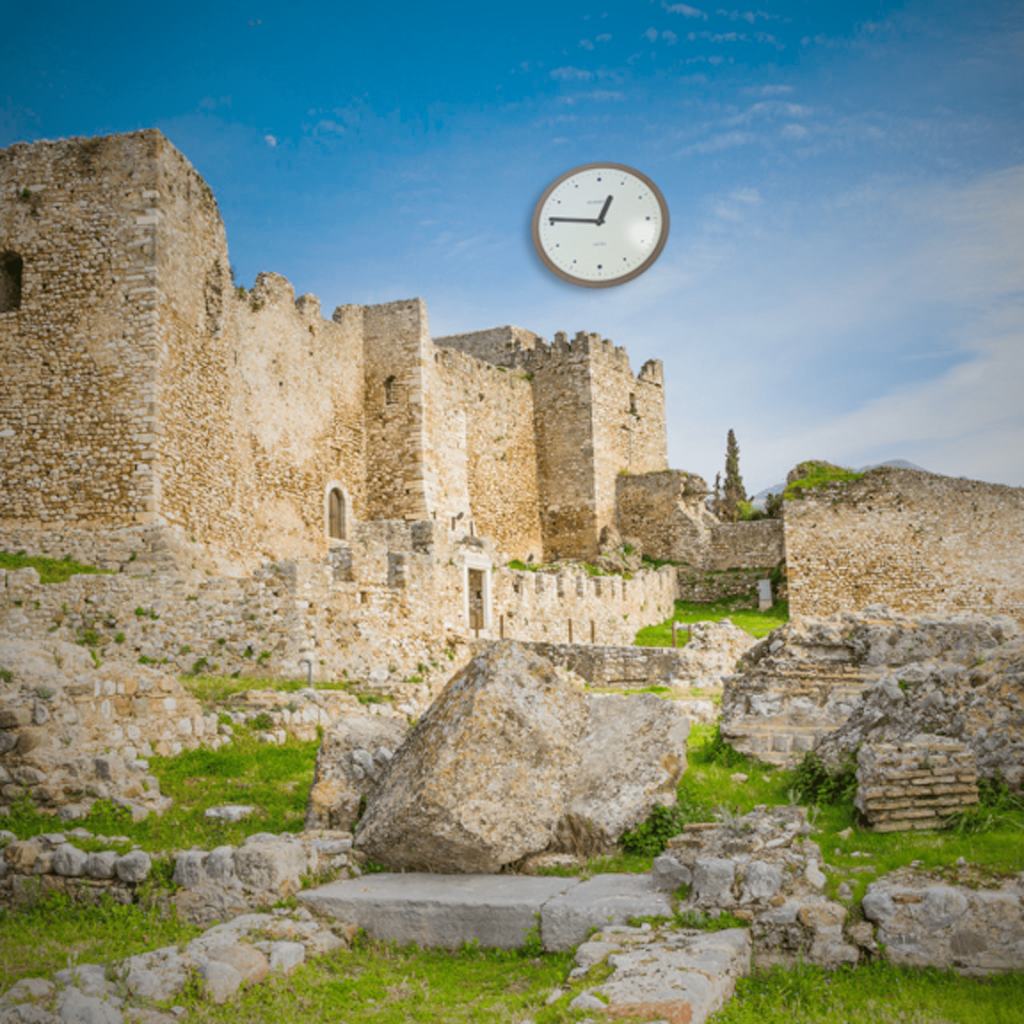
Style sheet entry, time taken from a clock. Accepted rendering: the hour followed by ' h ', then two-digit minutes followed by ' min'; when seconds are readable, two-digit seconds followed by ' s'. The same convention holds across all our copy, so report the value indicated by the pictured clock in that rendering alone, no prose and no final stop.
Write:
12 h 46 min
